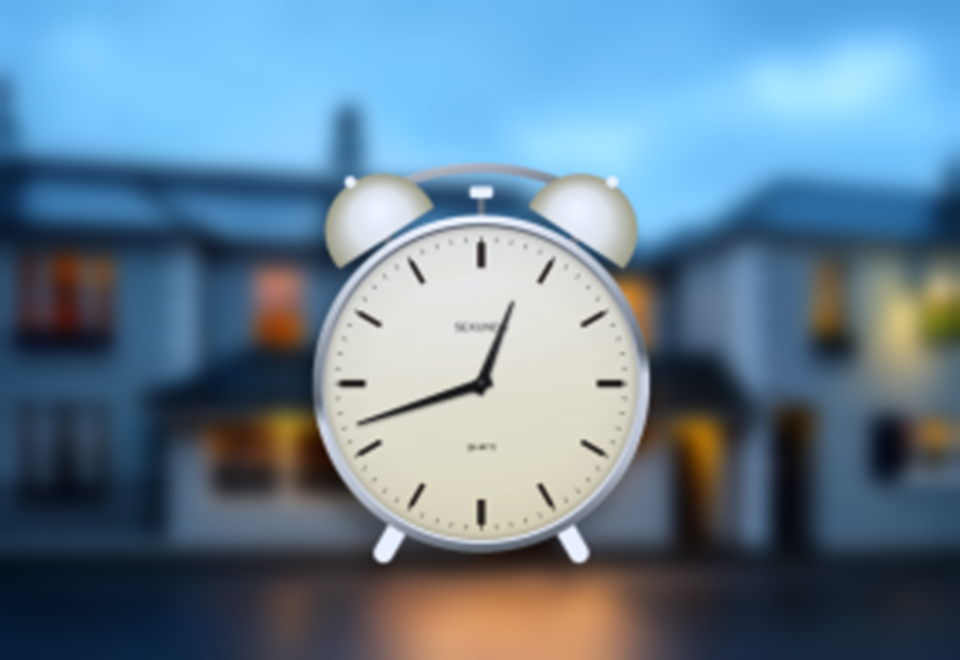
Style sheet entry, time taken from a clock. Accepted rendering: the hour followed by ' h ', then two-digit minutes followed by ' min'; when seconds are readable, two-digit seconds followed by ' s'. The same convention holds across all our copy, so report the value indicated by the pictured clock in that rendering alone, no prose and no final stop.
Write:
12 h 42 min
